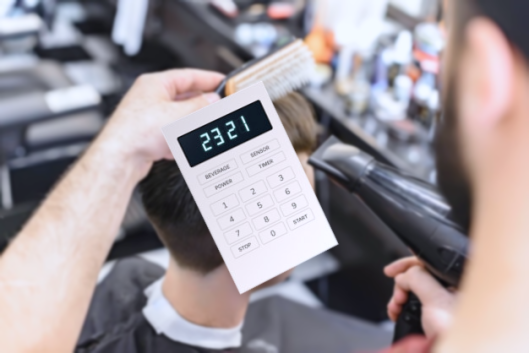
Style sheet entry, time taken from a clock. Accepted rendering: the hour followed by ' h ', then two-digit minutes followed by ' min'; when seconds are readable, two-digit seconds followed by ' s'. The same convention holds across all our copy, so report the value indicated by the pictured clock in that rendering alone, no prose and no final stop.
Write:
23 h 21 min
